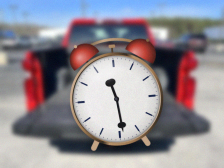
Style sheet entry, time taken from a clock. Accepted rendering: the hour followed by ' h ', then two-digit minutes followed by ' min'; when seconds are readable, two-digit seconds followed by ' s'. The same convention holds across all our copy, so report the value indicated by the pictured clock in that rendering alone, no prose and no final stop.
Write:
11 h 29 min
